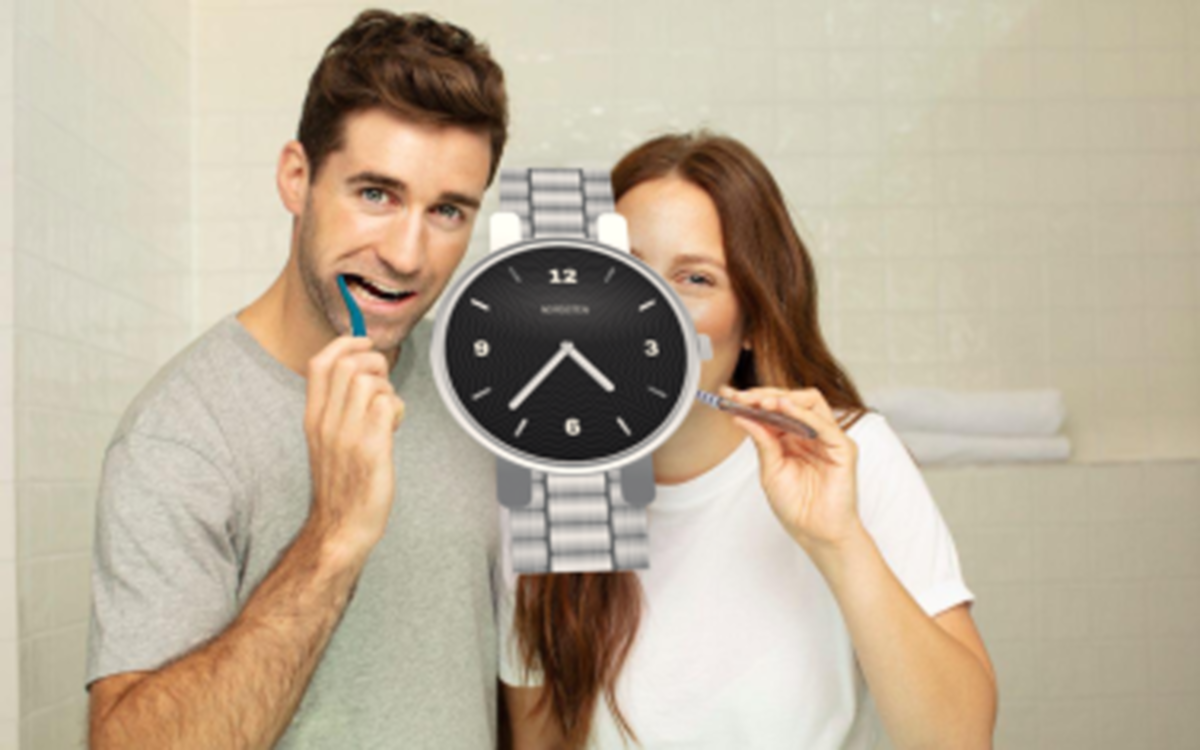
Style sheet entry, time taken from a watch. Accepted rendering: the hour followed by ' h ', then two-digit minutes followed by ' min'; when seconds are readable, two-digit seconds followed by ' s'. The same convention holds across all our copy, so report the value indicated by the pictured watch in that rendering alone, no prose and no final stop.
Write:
4 h 37 min
